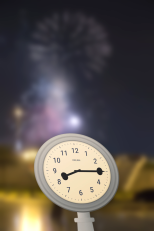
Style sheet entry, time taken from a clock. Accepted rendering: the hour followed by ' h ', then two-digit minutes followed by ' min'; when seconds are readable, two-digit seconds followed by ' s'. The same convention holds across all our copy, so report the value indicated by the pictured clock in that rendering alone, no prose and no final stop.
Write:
8 h 15 min
